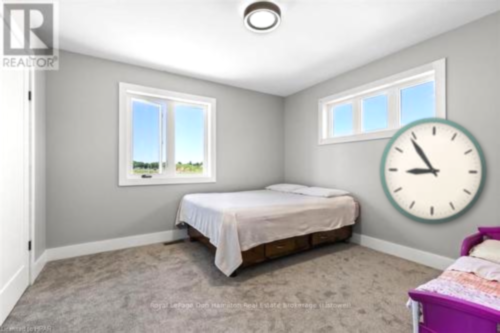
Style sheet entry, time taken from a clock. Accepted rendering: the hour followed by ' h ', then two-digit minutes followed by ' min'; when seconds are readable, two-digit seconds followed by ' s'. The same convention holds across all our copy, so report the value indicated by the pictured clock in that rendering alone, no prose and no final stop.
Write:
8 h 54 min
